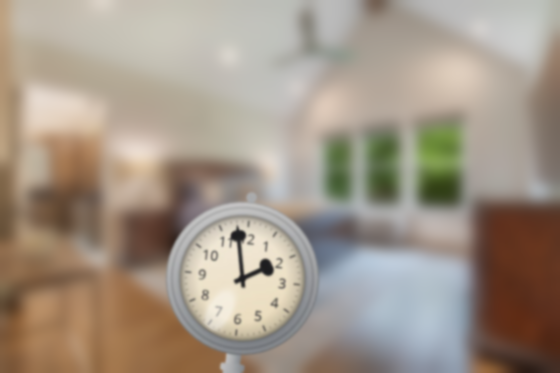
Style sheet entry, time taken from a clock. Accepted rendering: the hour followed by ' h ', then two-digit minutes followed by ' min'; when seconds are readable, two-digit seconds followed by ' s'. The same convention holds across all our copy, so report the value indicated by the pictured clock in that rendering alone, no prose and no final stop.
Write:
1 h 58 min
